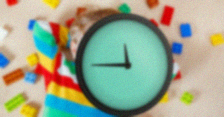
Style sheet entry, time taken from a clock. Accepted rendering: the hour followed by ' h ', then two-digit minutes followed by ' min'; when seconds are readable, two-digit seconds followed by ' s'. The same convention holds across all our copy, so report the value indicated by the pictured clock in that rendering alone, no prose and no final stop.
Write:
11 h 45 min
